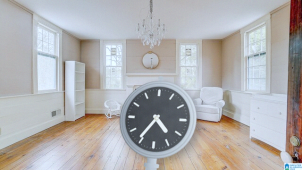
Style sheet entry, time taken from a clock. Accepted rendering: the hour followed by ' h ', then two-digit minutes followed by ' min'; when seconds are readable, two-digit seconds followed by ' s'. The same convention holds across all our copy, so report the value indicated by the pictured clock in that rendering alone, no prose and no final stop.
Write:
4 h 36 min
